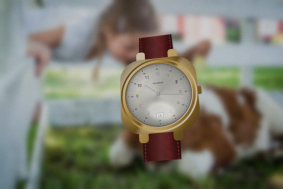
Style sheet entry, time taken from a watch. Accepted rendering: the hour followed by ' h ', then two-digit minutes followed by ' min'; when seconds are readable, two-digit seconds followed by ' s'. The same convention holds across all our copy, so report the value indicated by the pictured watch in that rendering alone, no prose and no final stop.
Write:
10 h 16 min
